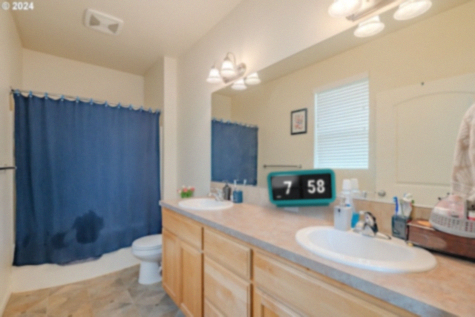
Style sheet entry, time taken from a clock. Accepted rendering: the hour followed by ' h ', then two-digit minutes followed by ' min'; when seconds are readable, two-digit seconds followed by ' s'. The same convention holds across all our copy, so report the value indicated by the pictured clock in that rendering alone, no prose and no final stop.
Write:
7 h 58 min
